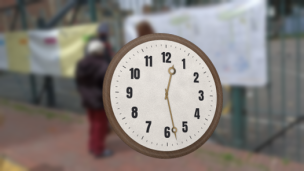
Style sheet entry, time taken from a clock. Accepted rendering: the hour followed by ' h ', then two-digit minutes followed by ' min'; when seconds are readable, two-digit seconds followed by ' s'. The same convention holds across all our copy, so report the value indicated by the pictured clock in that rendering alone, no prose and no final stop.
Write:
12 h 28 min
